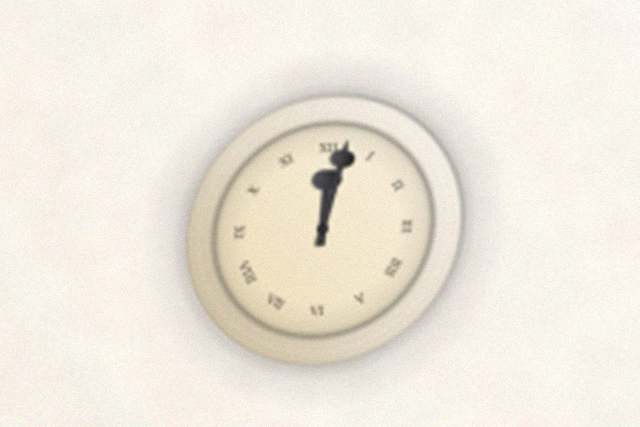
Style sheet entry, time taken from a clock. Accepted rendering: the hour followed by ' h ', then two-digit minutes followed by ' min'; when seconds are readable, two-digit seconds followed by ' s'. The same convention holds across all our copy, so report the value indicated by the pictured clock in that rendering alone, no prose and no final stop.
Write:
12 h 02 min
